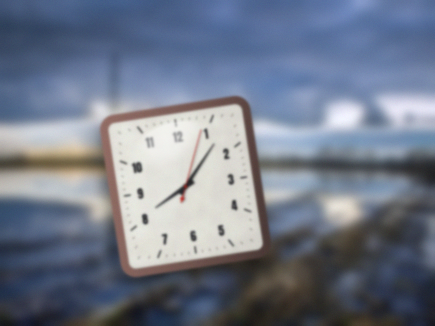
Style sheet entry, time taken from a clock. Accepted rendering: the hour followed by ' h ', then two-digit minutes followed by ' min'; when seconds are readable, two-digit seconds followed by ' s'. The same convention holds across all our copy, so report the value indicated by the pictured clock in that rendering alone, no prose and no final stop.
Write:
8 h 07 min 04 s
